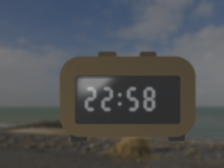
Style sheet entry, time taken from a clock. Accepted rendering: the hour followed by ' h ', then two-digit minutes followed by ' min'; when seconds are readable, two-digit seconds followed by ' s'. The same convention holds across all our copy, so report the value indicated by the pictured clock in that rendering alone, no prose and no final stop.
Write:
22 h 58 min
